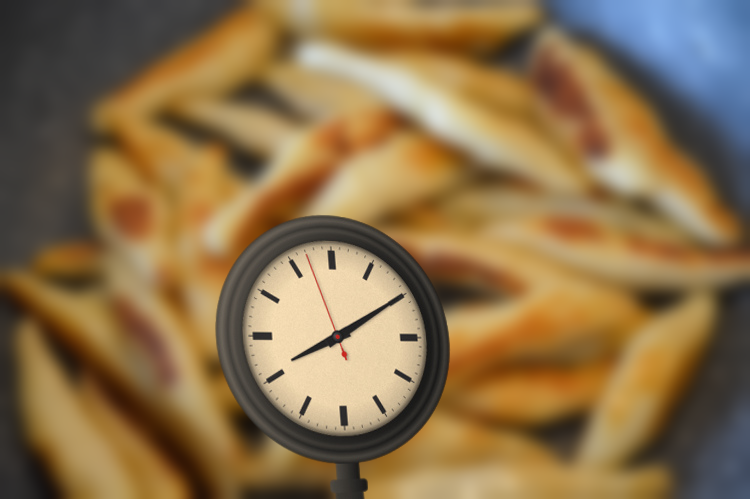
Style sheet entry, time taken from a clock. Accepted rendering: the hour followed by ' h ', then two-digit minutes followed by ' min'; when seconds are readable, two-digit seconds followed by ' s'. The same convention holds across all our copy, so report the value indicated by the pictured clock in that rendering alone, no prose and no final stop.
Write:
8 h 09 min 57 s
